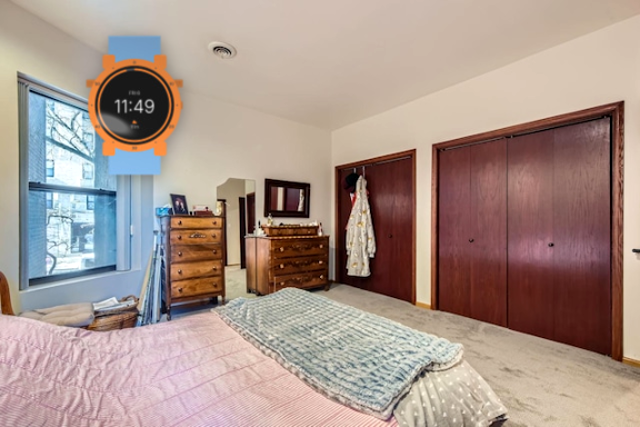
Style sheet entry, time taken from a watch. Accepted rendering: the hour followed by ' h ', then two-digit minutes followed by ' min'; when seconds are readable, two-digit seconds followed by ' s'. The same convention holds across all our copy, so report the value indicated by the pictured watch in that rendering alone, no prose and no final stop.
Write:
11 h 49 min
